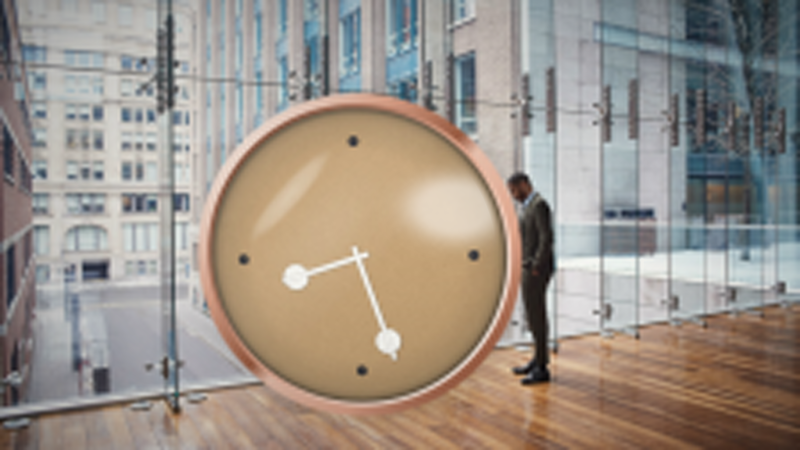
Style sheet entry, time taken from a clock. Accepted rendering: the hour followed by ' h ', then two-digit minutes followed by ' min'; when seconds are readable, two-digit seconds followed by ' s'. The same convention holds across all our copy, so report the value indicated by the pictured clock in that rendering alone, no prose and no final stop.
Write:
8 h 27 min
